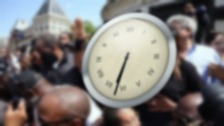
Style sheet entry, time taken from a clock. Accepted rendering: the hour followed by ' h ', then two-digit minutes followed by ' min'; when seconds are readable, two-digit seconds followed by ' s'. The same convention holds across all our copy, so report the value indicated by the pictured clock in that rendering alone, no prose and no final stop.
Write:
6 h 32 min
